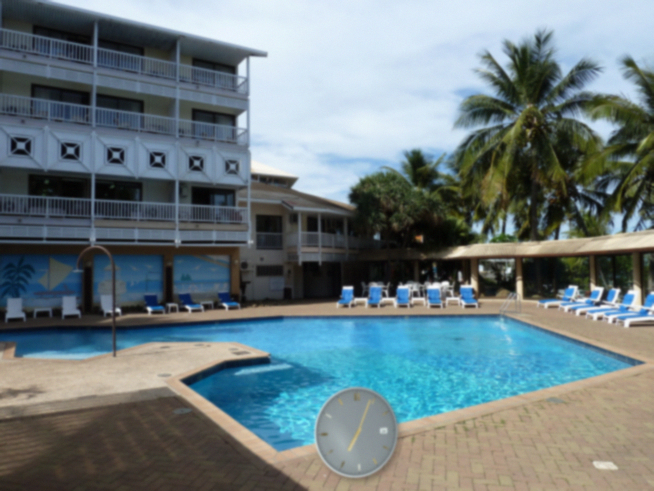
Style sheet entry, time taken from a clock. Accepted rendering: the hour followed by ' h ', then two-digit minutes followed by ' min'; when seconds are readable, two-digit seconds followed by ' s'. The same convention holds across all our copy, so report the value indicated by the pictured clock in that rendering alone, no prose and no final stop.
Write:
7 h 04 min
